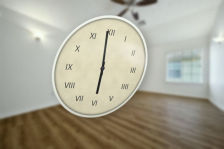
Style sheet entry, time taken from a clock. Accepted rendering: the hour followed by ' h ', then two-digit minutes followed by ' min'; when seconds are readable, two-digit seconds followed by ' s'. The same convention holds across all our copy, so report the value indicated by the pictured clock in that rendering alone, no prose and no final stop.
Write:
5 h 59 min
